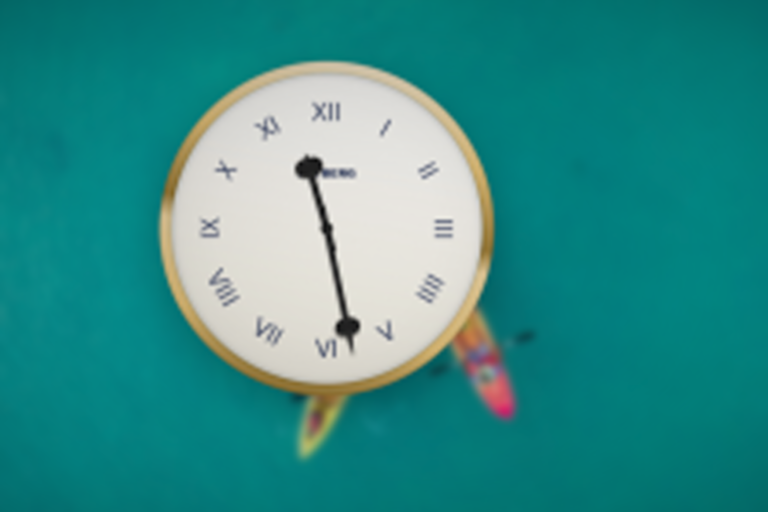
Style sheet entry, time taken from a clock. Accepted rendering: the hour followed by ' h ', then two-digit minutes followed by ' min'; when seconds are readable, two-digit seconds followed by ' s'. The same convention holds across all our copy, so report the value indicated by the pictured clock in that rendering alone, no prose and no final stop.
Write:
11 h 28 min
